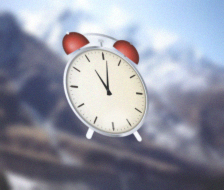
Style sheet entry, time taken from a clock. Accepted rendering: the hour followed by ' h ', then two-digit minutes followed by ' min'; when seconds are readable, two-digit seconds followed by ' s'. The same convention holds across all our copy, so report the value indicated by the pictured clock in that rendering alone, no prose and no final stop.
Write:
11 h 01 min
